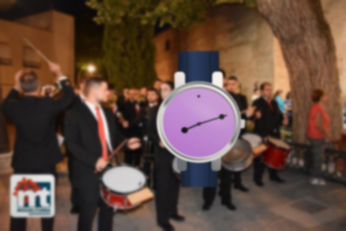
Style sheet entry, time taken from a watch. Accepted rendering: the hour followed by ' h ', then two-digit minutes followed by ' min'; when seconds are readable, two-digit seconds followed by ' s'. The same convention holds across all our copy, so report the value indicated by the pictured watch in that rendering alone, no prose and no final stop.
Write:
8 h 12 min
